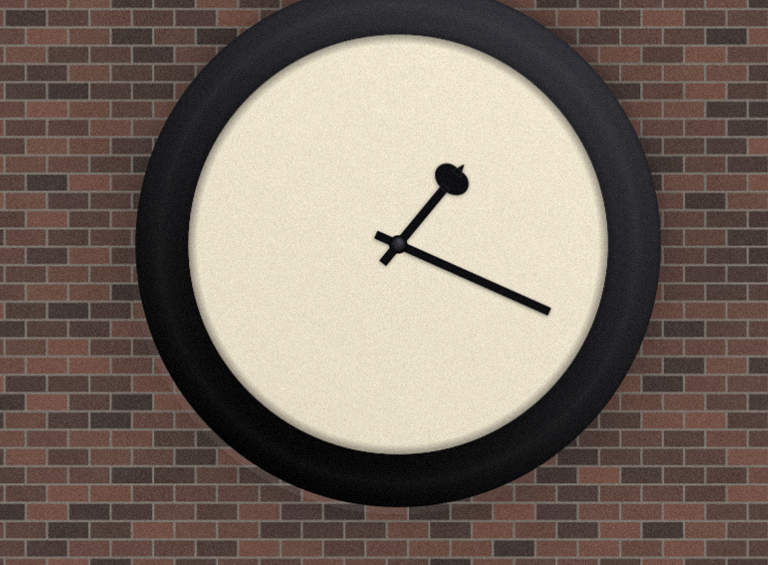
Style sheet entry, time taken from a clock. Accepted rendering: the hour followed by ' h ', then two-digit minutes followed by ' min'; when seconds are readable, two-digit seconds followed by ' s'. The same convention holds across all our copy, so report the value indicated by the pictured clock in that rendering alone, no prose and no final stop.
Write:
1 h 19 min
